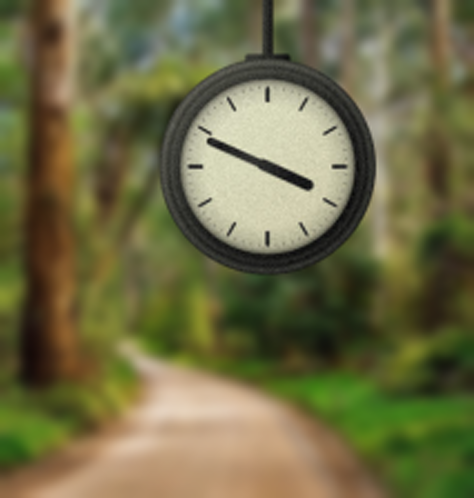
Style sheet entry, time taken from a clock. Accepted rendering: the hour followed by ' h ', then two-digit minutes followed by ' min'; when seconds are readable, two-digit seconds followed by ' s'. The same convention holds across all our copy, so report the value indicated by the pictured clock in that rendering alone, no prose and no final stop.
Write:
3 h 49 min
